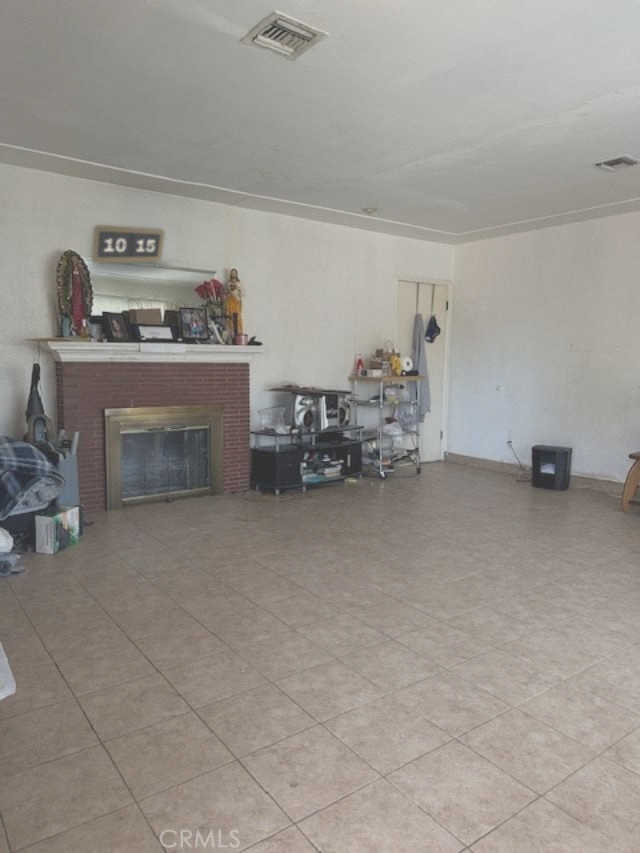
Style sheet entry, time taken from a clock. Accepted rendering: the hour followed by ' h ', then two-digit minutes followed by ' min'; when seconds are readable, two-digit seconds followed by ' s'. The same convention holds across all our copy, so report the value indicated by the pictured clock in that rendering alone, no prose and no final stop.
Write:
10 h 15 min
